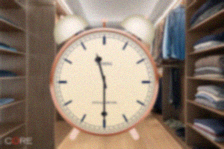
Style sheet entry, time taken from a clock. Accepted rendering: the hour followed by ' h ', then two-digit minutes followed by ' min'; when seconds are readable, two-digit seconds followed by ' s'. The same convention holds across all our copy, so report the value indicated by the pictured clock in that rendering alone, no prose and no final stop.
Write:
11 h 30 min
